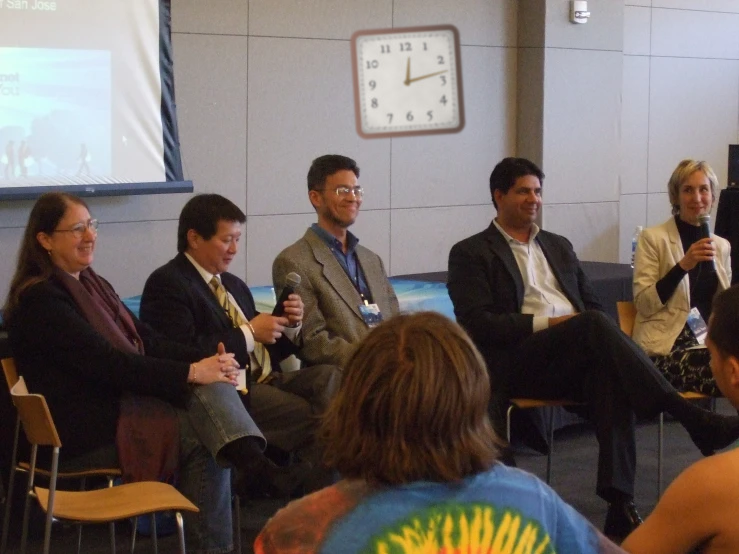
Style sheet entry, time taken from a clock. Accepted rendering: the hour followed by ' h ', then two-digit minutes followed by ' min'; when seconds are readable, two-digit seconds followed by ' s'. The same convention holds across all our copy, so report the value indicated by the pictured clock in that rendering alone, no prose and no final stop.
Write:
12 h 13 min
